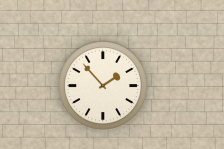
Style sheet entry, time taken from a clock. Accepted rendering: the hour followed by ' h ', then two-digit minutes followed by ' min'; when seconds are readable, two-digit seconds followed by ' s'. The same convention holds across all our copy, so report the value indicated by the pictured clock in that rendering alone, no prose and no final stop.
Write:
1 h 53 min
